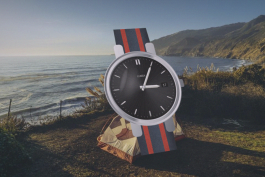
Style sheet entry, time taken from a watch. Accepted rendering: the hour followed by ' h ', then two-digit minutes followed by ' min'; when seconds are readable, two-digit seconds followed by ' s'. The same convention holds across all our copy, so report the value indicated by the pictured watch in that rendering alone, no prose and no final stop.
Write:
3 h 05 min
